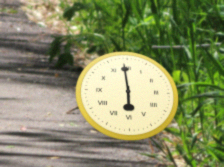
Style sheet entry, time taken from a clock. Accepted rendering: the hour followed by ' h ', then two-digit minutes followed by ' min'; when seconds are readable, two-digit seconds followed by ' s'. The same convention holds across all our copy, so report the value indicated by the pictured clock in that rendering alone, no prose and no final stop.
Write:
5 h 59 min
